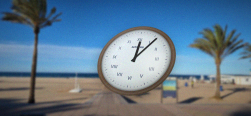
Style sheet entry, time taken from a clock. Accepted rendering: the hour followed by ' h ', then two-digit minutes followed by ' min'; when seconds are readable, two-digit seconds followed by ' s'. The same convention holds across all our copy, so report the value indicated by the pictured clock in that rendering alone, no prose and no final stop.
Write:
12 h 06 min
